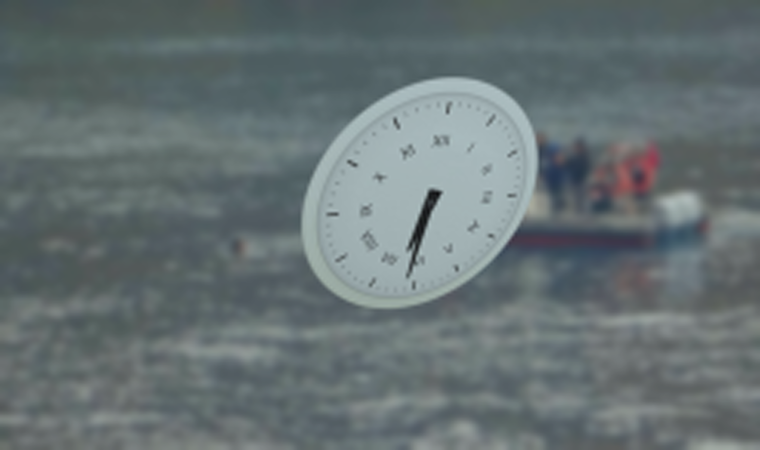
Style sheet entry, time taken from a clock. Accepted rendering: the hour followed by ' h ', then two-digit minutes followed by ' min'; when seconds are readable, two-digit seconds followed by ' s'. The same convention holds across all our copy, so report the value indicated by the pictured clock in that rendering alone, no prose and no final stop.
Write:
6 h 31 min
